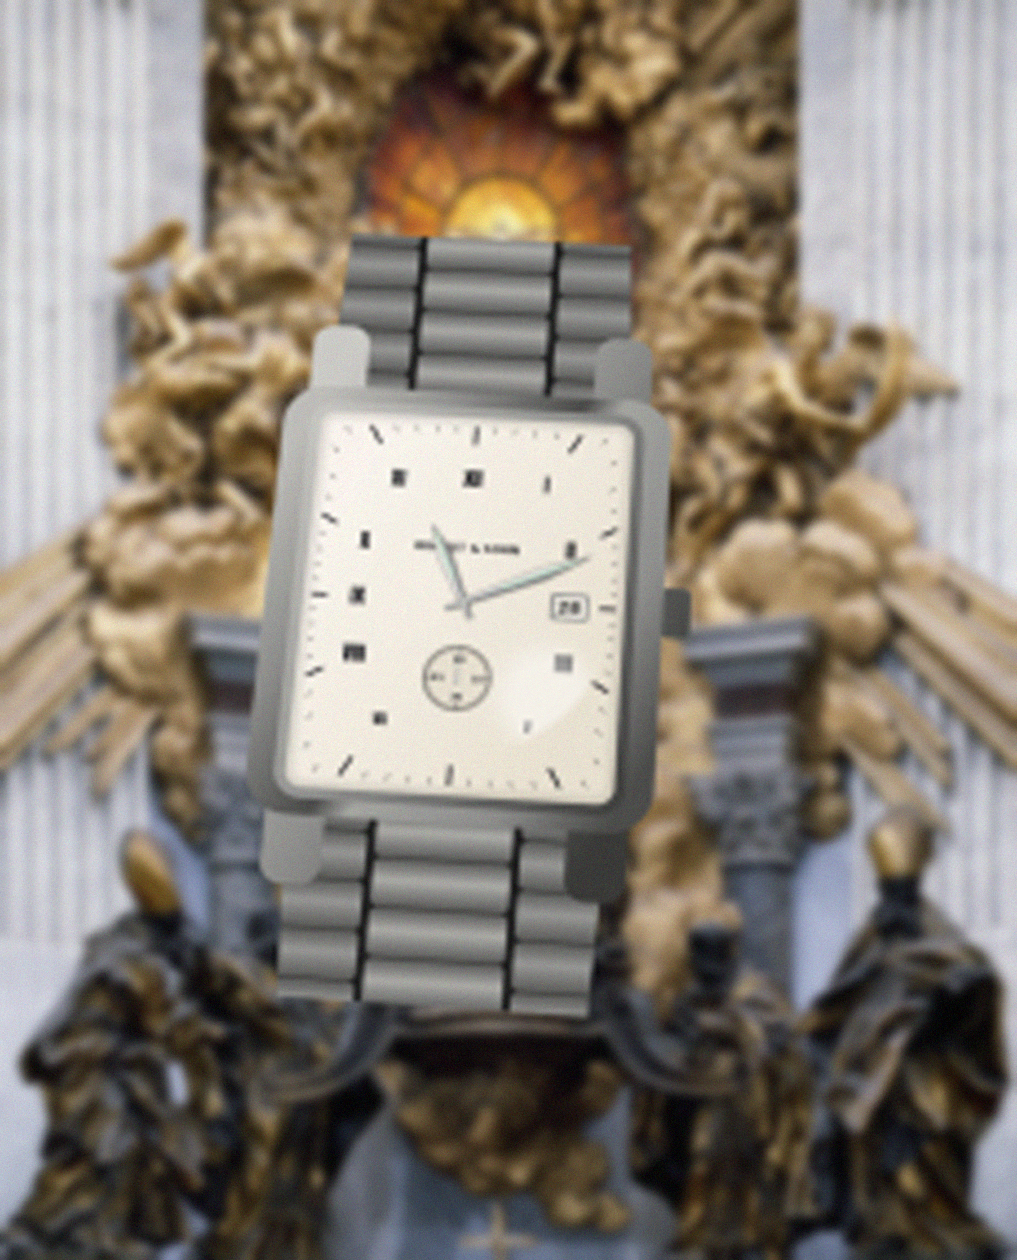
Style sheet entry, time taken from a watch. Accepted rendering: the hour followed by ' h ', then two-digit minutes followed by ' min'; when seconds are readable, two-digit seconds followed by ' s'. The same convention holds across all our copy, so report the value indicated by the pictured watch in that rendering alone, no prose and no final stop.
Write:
11 h 11 min
